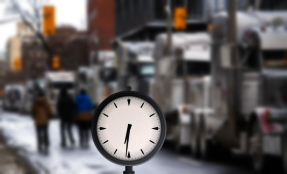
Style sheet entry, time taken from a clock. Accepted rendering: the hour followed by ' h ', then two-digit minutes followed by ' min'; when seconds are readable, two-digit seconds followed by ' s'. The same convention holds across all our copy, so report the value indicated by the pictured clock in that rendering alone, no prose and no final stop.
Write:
6 h 31 min
